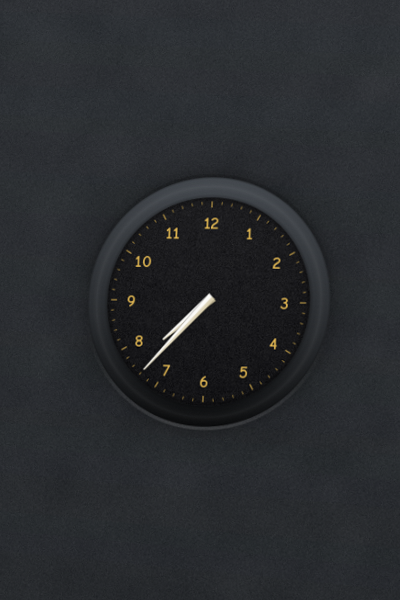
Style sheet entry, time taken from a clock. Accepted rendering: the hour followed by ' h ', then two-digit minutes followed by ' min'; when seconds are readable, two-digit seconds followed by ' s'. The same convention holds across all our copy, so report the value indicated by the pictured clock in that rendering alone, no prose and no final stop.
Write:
7 h 37 min
